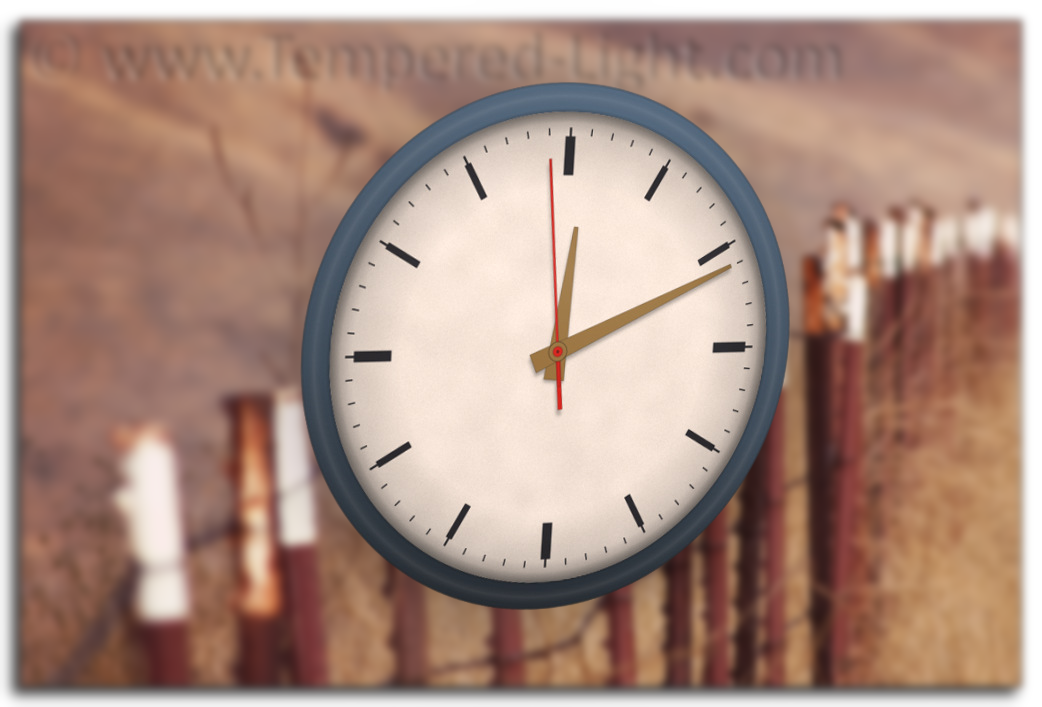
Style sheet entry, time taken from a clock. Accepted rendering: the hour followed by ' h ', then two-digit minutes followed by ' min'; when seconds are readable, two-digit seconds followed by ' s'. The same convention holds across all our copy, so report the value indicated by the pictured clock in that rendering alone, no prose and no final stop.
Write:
12 h 10 min 59 s
